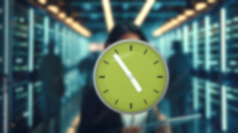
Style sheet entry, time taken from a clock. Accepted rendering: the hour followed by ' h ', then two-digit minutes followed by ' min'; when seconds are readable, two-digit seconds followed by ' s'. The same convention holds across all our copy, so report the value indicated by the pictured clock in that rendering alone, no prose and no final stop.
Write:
4 h 54 min
